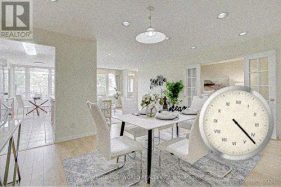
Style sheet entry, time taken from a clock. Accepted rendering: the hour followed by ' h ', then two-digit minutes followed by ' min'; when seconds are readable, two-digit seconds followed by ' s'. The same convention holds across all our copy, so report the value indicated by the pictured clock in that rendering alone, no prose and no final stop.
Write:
4 h 22 min
